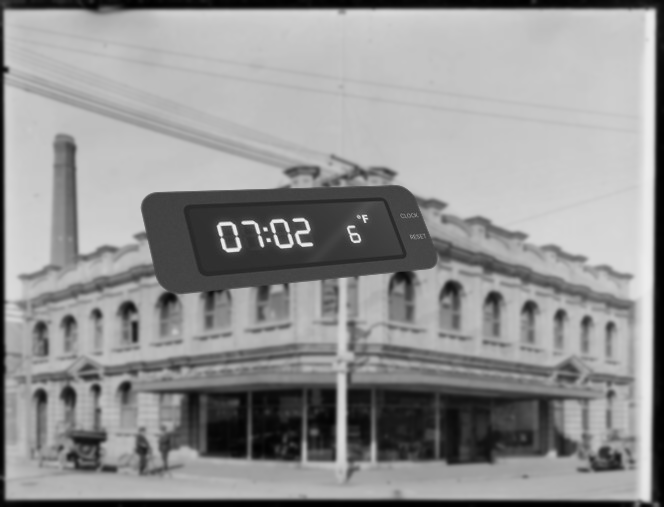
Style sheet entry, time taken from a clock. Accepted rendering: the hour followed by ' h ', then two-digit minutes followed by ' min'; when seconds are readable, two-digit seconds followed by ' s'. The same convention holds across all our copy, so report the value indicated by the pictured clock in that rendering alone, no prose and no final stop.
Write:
7 h 02 min
